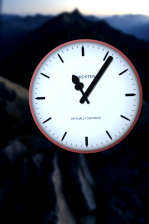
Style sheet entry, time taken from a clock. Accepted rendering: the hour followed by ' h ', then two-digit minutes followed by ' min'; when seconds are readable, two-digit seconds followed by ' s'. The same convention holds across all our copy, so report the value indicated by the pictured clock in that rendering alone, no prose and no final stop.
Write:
11 h 06 min
